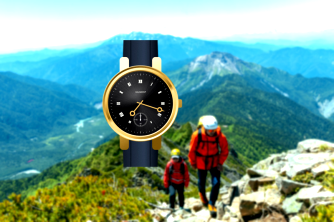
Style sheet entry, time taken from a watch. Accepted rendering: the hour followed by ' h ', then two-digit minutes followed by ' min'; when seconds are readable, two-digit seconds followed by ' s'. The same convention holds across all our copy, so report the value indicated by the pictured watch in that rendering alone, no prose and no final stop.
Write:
7 h 18 min
